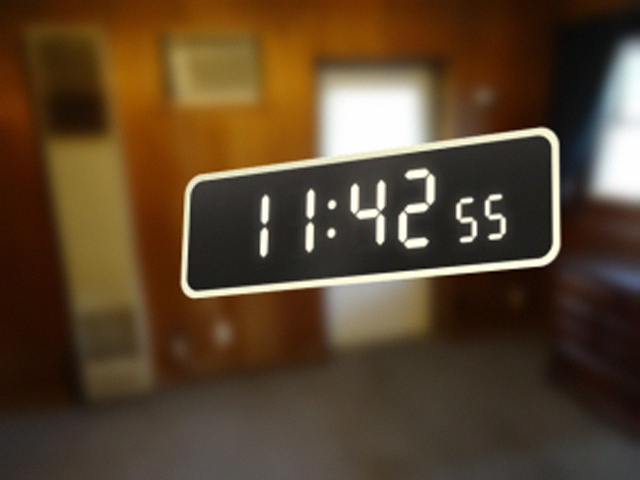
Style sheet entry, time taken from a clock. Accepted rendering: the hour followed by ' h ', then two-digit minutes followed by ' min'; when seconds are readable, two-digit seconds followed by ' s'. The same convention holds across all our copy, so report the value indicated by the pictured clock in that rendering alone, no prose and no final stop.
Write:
11 h 42 min 55 s
